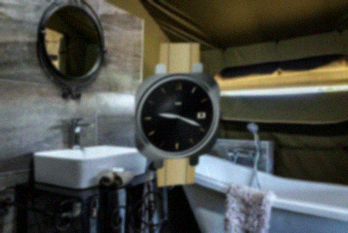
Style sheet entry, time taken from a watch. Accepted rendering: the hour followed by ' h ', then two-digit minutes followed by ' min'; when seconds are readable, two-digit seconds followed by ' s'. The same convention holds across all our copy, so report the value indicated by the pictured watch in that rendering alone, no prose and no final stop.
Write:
9 h 19 min
